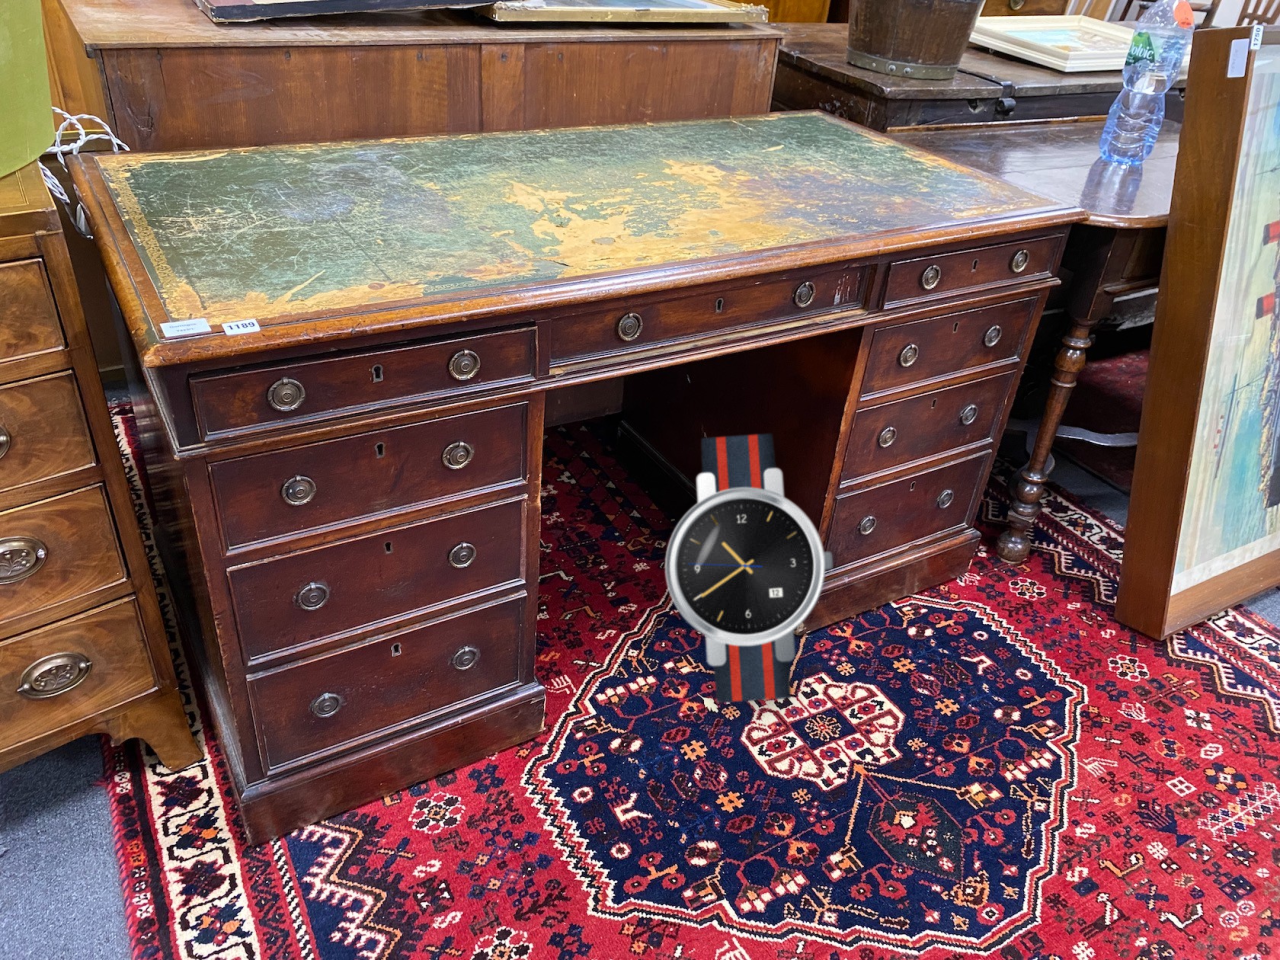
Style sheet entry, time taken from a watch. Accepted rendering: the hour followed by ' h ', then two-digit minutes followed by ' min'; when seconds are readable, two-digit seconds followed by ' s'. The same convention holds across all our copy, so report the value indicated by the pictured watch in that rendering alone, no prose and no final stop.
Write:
10 h 39 min 46 s
